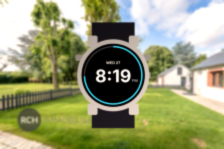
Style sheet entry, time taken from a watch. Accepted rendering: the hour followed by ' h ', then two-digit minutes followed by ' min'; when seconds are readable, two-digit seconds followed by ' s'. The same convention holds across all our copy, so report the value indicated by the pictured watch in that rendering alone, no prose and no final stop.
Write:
8 h 19 min
